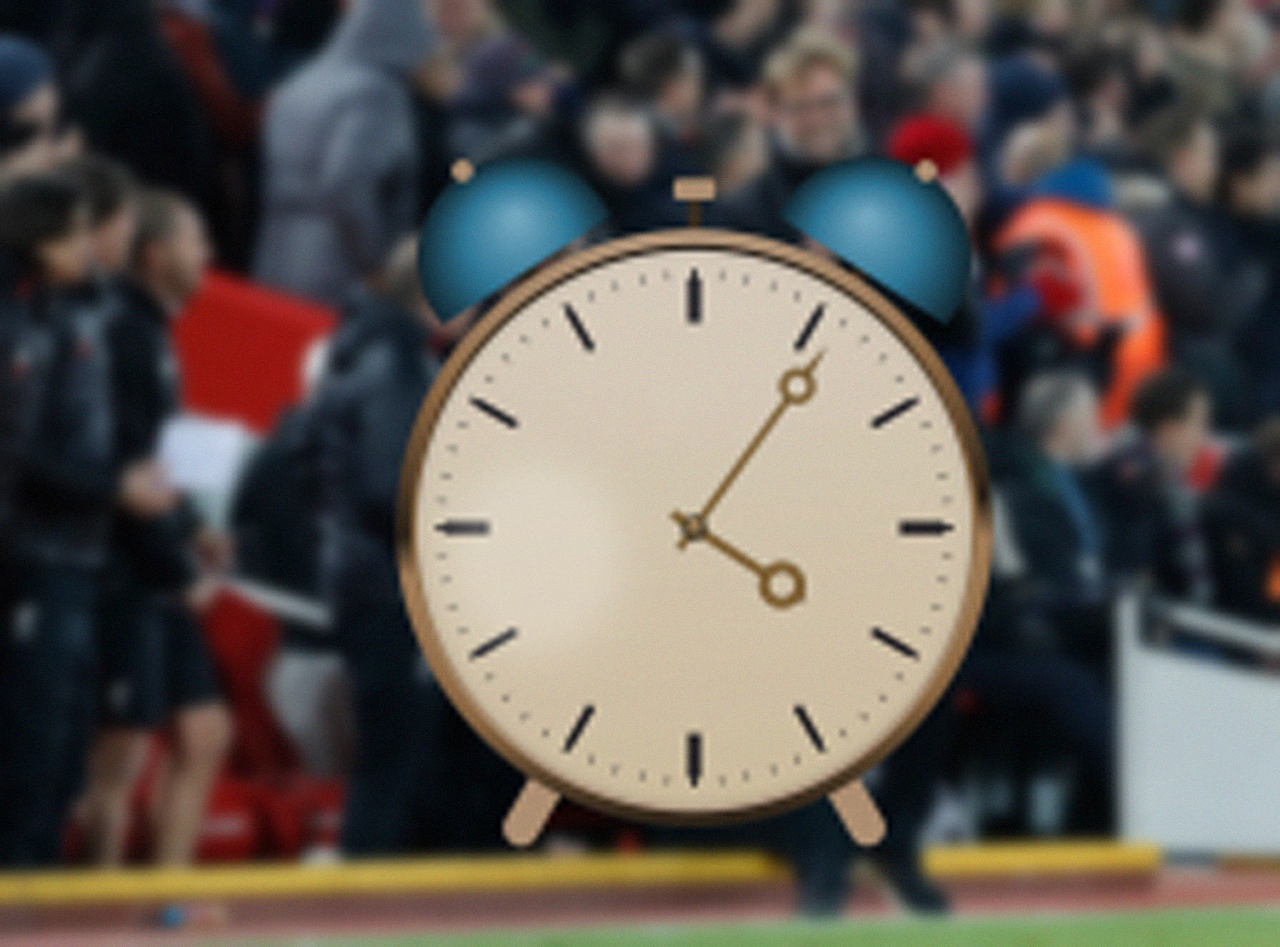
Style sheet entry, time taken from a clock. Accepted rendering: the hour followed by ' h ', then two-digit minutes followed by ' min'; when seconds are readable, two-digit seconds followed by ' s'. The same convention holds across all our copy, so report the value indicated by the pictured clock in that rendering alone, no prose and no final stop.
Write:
4 h 06 min
